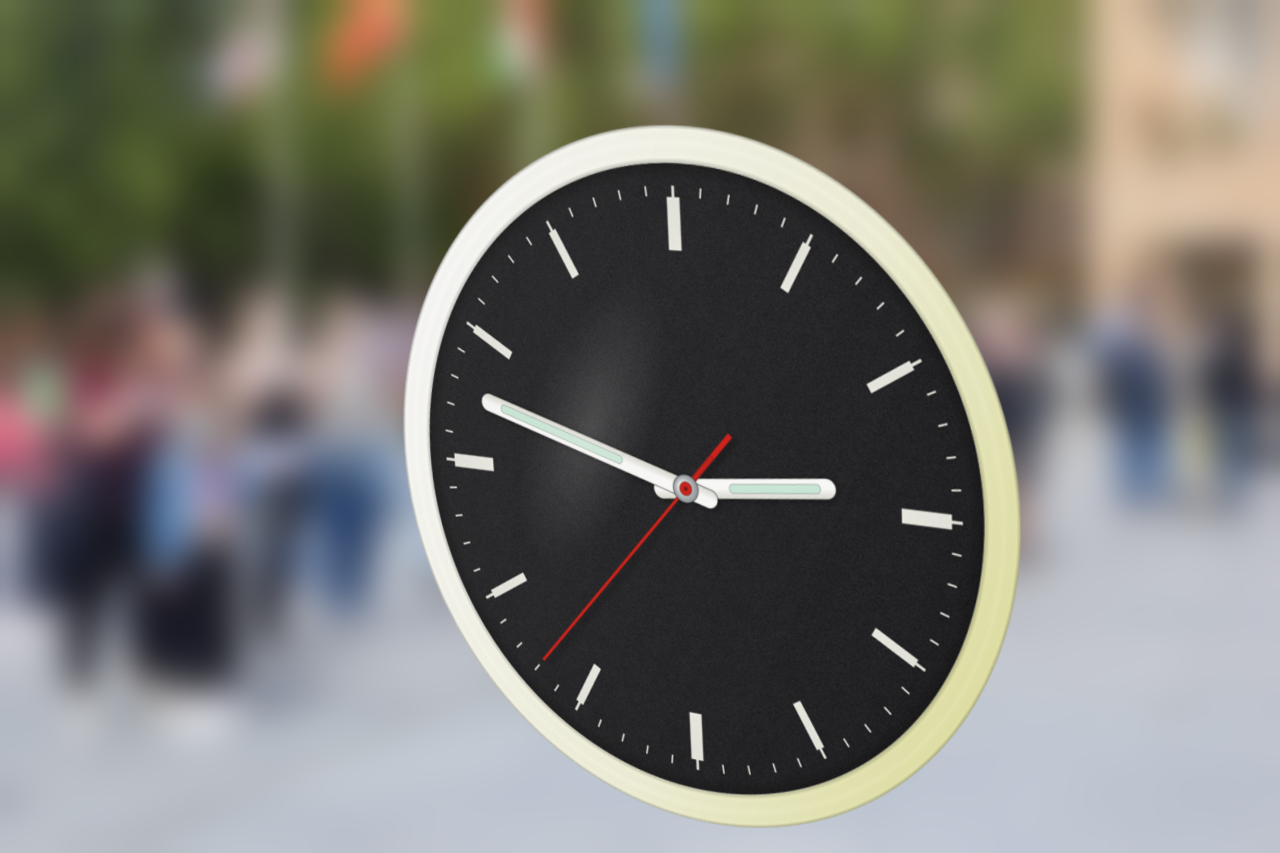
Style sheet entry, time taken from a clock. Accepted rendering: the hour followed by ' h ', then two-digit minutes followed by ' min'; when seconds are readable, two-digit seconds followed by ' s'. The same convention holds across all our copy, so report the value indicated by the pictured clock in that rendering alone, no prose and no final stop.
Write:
2 h 47 min 37 s
